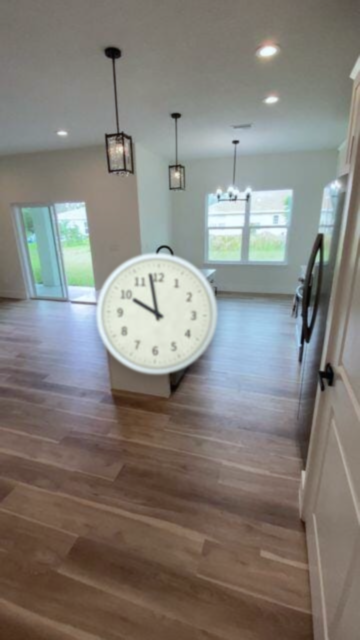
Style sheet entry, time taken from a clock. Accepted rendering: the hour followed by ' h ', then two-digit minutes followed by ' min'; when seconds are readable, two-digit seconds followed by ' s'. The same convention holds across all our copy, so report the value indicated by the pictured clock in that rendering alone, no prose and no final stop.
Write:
9 h 58 min
